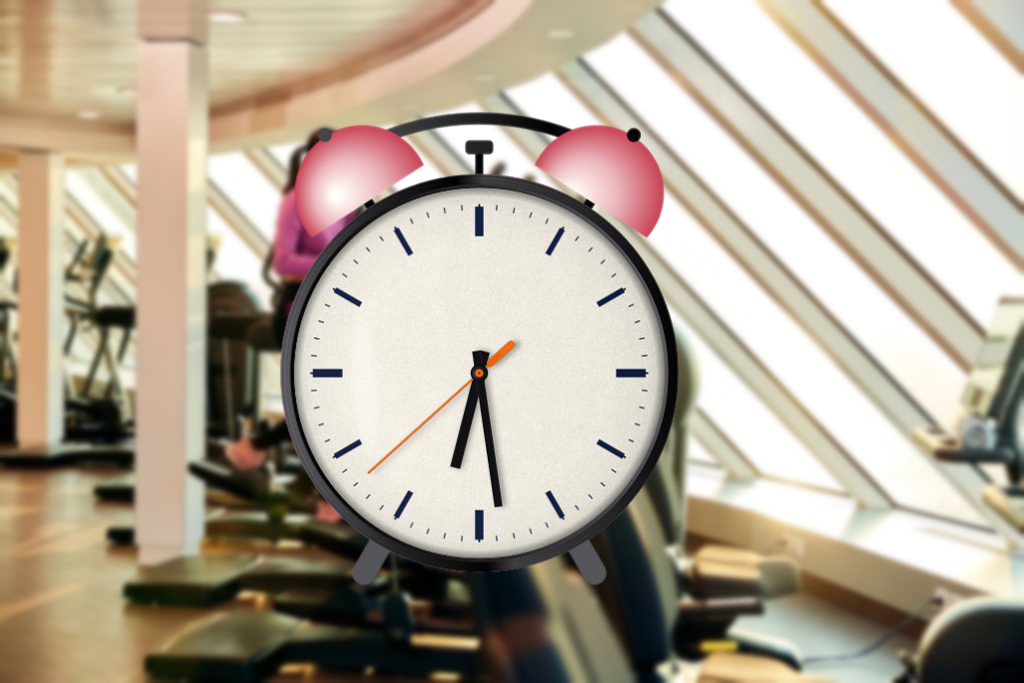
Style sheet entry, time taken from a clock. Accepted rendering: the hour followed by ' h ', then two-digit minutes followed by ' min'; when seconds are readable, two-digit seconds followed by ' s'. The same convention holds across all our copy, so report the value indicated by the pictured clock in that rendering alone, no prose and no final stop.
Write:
6 h 28 min 38 s
